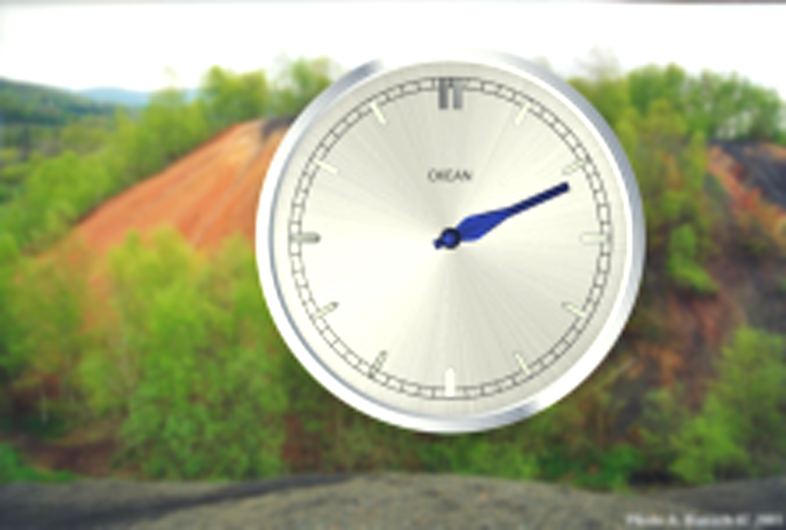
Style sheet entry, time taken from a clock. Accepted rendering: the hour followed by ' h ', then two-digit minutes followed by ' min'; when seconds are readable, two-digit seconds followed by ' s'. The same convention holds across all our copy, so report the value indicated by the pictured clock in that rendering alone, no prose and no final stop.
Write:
2 h 11 min
